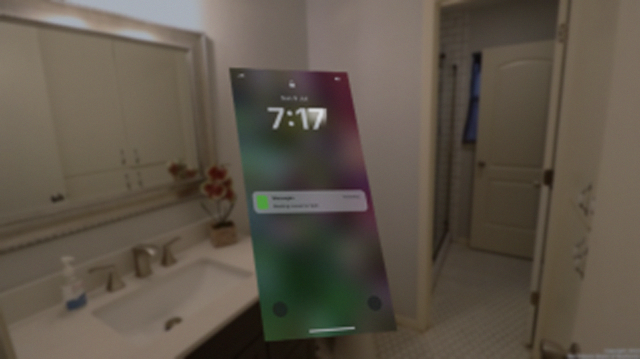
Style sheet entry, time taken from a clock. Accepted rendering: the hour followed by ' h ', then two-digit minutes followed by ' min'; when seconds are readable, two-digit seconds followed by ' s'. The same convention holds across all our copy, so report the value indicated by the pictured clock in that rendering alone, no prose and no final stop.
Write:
7 h 17 min
